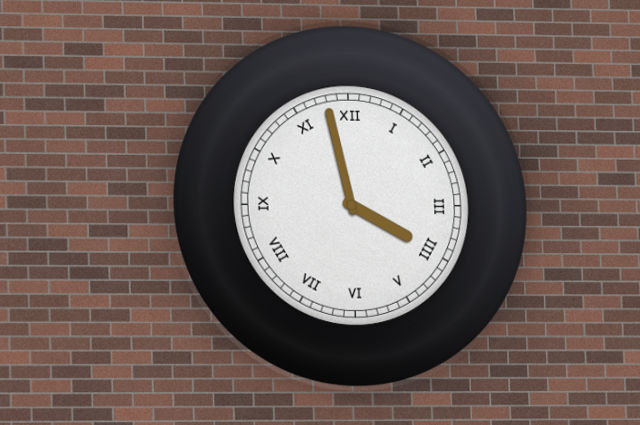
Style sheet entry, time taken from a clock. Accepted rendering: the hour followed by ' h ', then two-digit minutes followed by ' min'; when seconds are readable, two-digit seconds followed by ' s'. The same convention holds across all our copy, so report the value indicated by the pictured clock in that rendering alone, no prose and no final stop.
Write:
3 h 58 min
